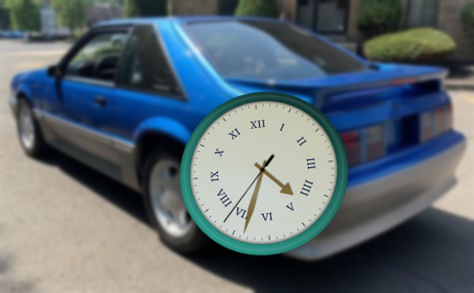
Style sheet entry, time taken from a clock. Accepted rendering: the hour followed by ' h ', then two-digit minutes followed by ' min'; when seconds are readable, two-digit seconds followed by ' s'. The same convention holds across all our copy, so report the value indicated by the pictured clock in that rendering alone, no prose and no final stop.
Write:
4 h 33 min 37 s
